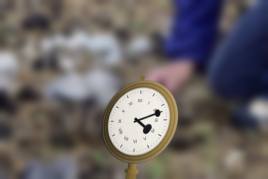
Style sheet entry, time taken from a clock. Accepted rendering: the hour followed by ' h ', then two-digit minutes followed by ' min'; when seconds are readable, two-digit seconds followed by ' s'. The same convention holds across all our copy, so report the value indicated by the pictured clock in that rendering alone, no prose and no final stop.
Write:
4 h 12 min
